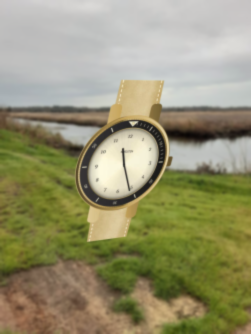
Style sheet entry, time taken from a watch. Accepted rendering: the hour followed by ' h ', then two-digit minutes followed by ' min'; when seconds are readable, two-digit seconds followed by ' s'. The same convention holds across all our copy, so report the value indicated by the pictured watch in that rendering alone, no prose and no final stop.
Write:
11 h 26 min
